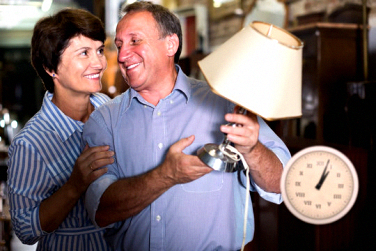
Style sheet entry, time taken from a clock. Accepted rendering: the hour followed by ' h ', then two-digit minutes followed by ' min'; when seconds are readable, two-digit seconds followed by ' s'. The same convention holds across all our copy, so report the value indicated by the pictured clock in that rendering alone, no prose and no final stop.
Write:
1 h 03 min
